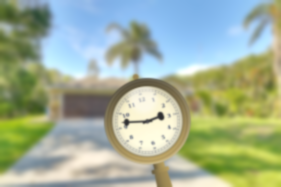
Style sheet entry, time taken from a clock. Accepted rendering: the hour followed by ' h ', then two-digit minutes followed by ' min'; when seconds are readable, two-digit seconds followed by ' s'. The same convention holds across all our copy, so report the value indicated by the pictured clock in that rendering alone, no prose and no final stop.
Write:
2 h 47 min
